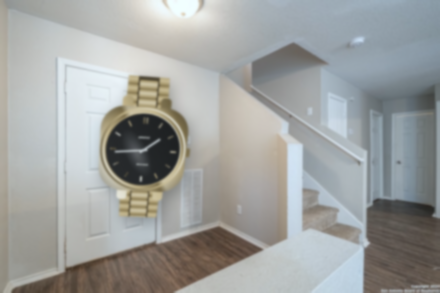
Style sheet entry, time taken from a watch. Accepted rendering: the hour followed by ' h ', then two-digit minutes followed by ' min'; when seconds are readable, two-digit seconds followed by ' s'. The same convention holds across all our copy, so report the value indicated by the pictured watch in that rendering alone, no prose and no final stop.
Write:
1 h 44 min
